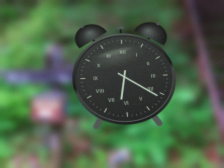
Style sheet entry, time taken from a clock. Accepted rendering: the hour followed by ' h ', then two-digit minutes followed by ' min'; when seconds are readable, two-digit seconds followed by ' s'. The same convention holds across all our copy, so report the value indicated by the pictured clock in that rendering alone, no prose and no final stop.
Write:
6 h 21 min
